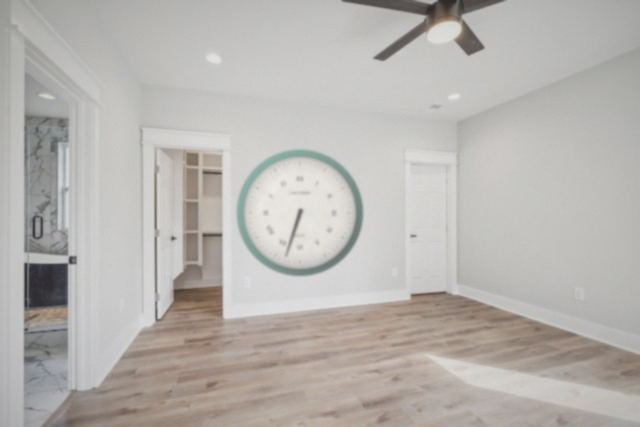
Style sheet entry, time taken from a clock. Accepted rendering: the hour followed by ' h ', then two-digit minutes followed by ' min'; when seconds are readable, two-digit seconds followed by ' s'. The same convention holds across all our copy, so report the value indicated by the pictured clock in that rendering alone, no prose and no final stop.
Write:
6 h 33 min
